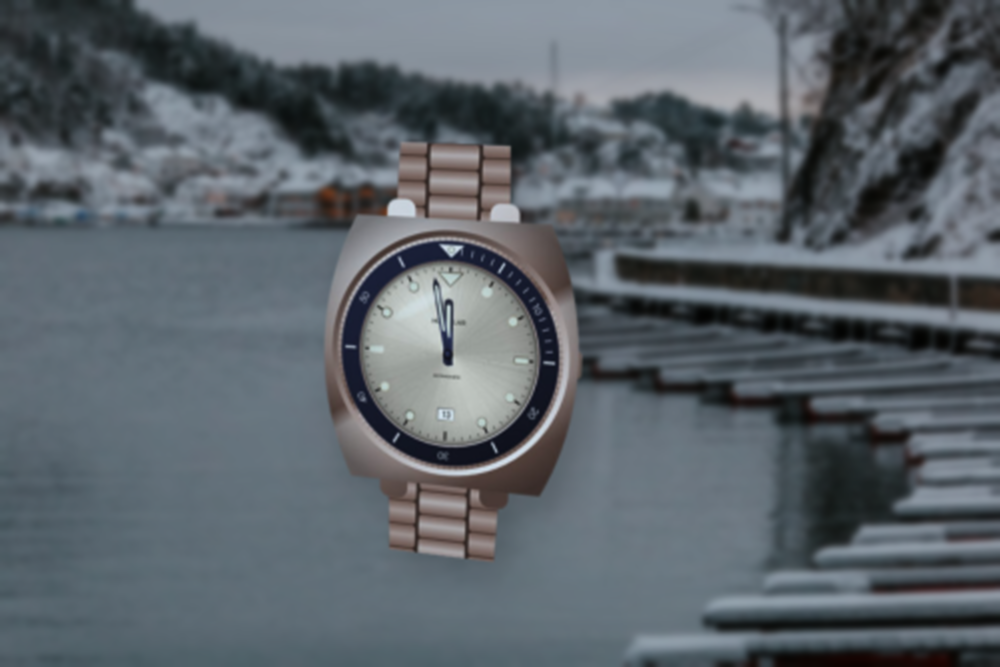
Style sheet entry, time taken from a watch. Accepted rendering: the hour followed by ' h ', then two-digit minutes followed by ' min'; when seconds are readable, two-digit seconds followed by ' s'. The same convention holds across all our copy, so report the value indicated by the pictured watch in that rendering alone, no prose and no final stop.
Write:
11 h 58 min
